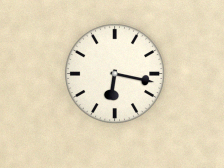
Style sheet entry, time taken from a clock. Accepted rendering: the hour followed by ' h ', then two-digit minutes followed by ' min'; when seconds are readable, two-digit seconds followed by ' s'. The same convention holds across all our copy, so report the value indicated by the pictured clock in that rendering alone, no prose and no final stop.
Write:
6 h 17 min
